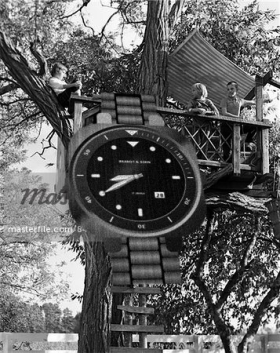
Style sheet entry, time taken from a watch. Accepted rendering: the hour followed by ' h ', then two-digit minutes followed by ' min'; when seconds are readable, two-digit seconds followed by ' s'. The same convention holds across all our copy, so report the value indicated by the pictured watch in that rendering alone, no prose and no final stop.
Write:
8 h 40 min
